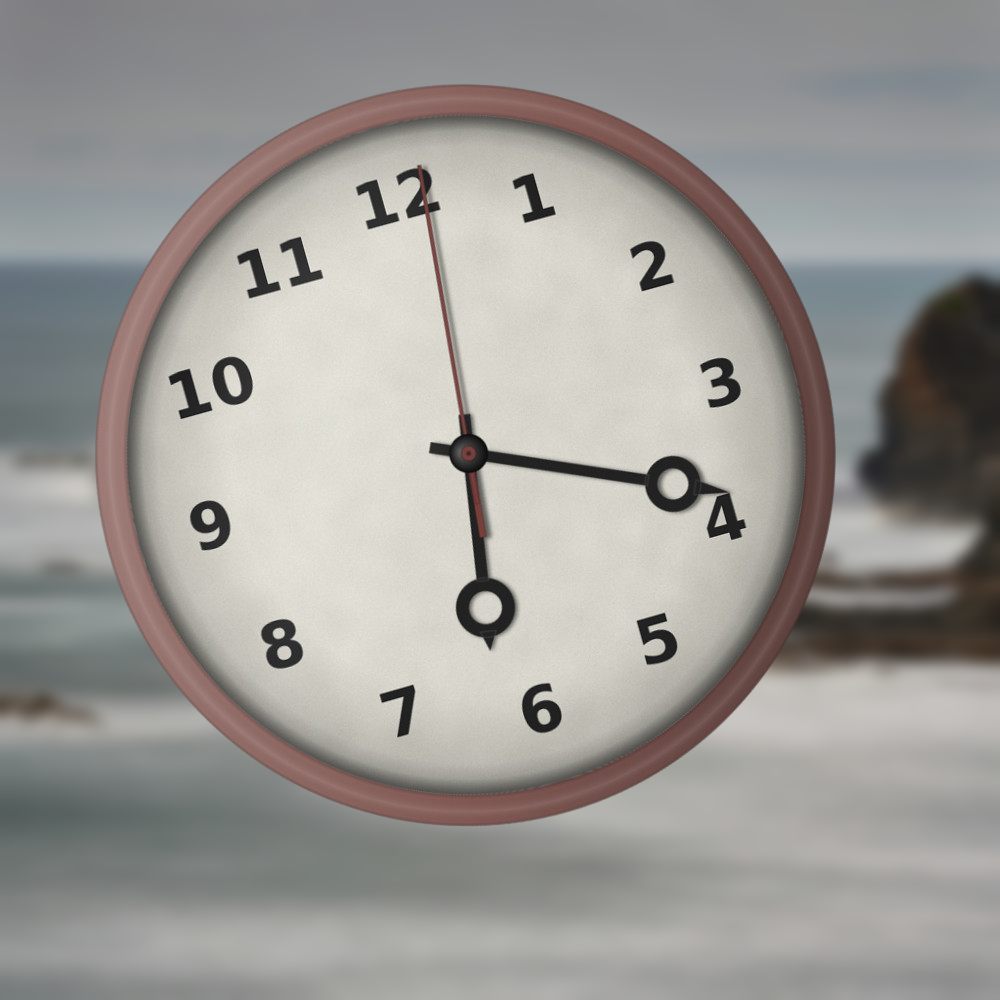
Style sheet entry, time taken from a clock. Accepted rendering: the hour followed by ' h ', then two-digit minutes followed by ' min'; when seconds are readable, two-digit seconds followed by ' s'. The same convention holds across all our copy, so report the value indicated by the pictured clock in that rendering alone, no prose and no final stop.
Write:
6 h 19 min 01 s
